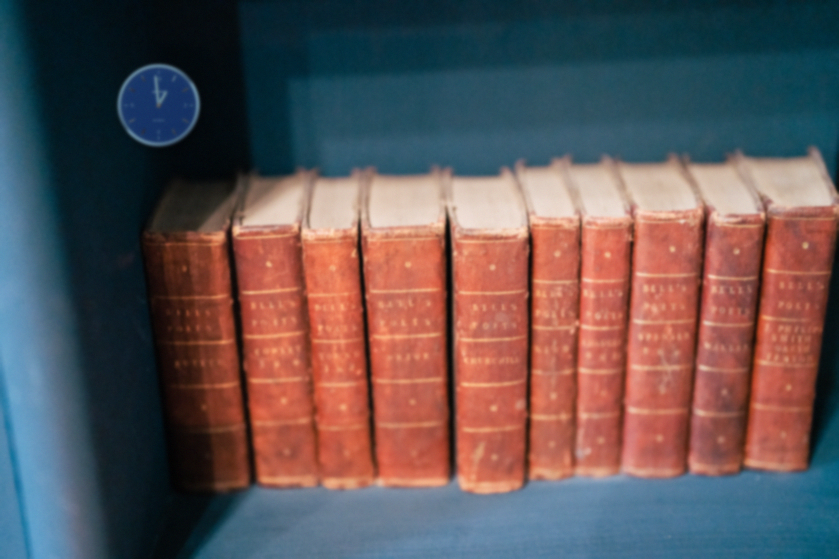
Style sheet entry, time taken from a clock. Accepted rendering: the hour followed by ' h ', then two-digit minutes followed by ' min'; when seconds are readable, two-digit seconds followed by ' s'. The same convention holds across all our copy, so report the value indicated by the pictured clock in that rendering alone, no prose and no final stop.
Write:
12 h 59 min
